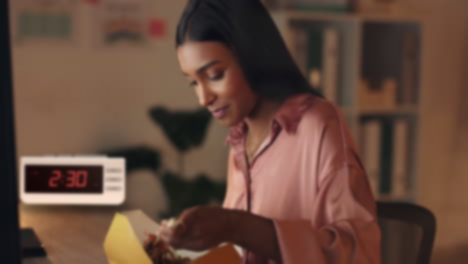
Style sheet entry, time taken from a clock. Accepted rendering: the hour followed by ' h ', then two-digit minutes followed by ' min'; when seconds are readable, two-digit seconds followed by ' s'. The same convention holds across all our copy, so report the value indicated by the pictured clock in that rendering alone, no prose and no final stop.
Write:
2 h 30 min
